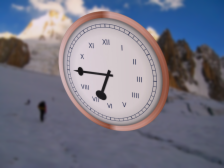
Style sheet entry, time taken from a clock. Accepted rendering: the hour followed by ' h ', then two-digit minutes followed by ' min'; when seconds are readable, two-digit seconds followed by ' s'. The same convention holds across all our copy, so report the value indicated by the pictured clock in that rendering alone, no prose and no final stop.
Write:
6 h 45 min
